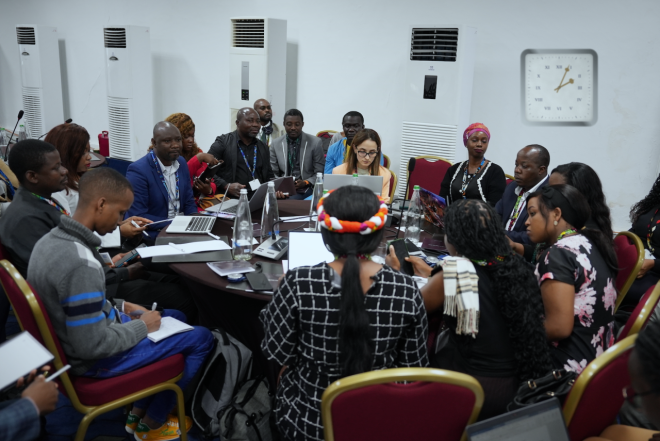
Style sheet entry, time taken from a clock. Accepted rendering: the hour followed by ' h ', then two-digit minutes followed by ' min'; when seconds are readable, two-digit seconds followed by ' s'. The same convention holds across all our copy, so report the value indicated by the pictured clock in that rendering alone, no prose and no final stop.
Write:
2 h 04 min
